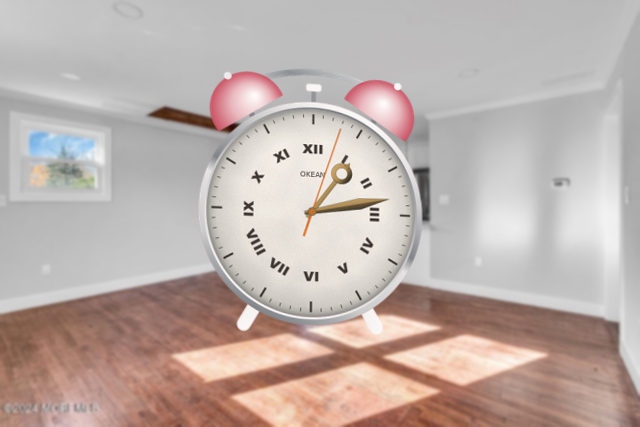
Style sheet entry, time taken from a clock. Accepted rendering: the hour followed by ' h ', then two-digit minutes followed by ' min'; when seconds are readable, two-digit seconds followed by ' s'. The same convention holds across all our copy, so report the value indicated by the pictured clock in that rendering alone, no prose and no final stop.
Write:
1 h 13 min 03 s
